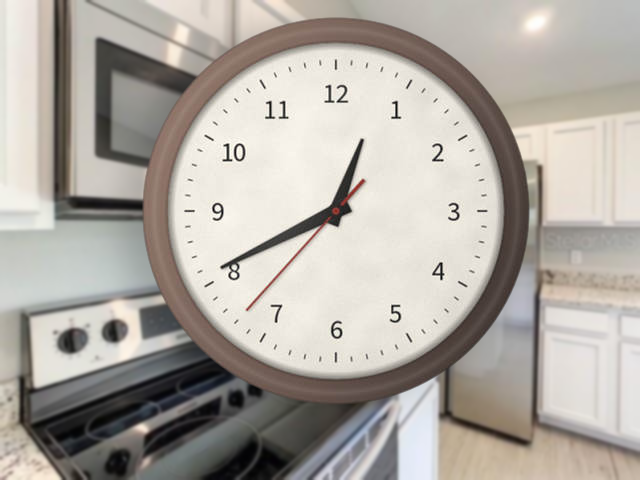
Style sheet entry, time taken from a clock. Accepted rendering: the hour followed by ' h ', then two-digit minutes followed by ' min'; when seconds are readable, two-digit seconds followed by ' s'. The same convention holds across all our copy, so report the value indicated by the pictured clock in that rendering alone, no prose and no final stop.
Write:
12 h 40 min 37 s
